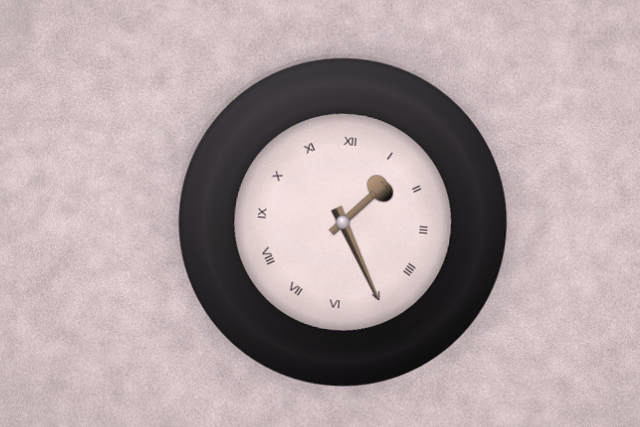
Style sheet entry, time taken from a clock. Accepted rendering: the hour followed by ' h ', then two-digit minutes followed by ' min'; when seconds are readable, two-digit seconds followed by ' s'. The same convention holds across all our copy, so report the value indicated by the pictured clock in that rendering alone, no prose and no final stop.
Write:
1 h 25 min
